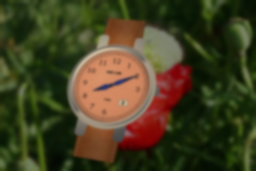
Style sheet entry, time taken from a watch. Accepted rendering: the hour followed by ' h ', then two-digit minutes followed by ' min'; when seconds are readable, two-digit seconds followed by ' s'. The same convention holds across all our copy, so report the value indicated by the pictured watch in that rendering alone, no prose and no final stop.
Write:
8 h 10 min
